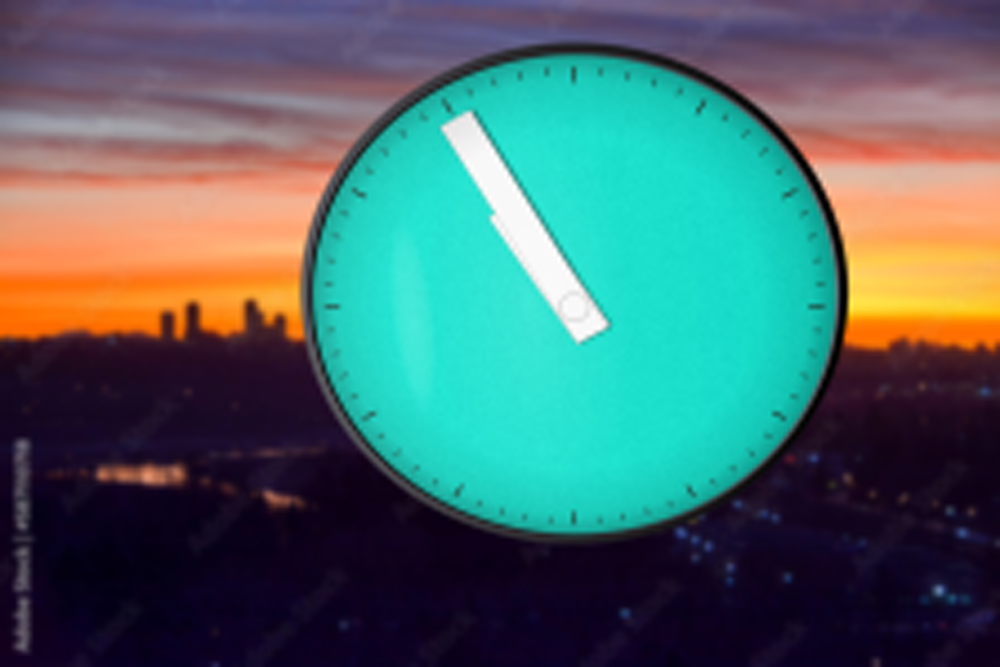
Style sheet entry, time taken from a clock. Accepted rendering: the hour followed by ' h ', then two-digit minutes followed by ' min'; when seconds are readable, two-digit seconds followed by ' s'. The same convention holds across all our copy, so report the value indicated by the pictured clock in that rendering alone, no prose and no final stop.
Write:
10 h 55 min
